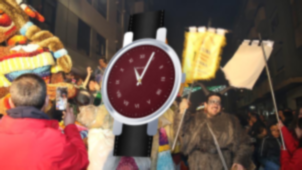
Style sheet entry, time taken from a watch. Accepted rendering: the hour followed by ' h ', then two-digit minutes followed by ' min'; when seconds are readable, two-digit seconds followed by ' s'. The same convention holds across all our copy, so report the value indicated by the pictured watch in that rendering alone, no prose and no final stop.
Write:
11 h 04 min
